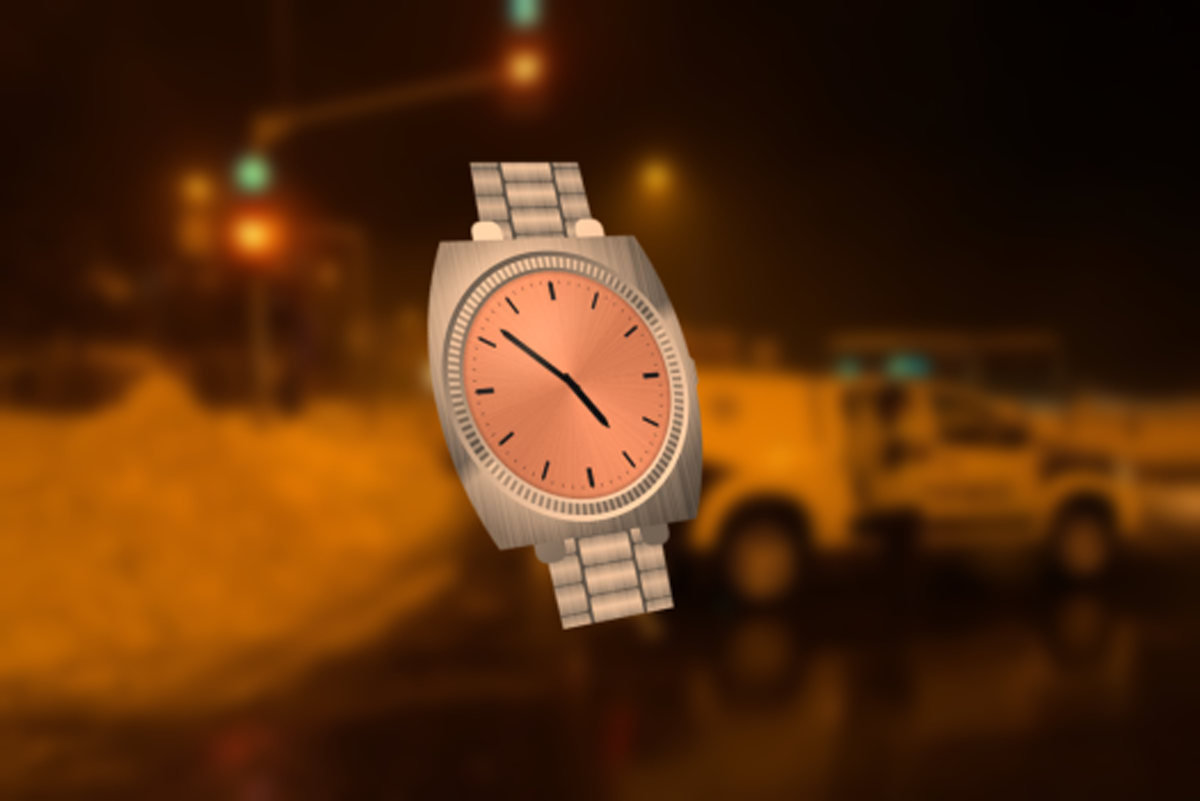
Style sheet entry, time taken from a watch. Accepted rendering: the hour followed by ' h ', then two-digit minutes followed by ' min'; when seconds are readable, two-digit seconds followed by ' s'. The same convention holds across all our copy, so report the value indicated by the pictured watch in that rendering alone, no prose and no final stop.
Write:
4 h 52 min
